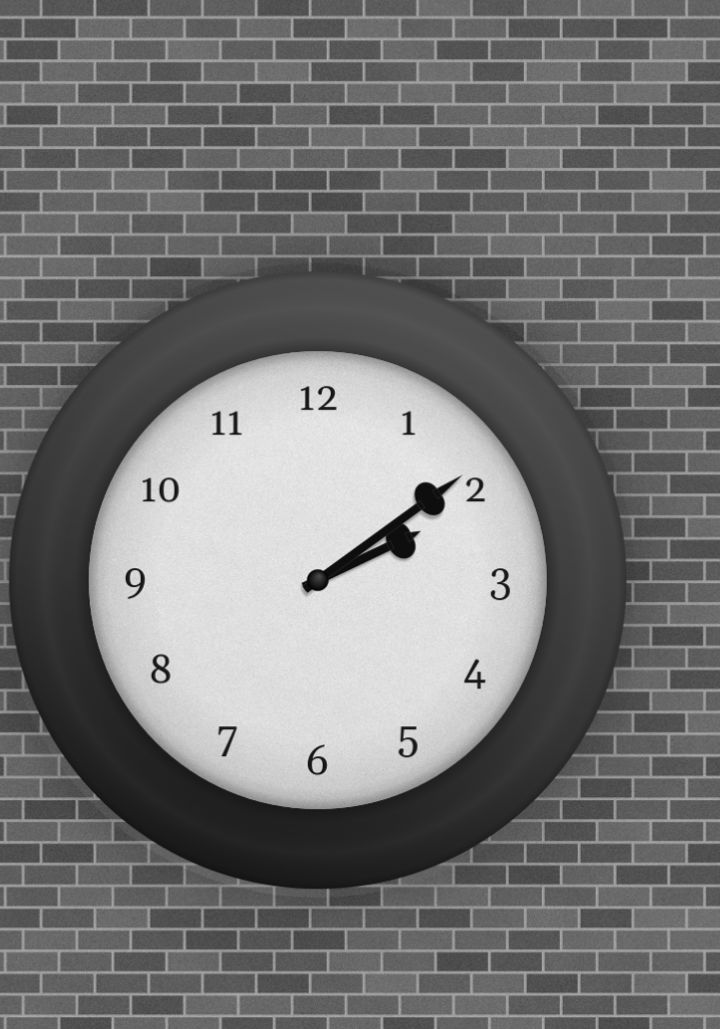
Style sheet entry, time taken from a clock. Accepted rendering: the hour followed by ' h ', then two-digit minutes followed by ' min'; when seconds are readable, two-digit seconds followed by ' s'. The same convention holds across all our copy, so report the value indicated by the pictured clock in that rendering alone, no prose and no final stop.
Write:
2 h 09 min
